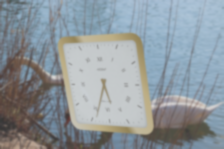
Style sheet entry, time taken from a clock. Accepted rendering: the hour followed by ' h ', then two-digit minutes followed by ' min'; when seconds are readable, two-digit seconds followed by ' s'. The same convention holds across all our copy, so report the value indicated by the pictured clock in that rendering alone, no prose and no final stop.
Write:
5 h 34 min
